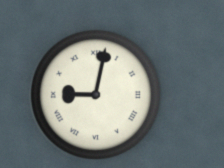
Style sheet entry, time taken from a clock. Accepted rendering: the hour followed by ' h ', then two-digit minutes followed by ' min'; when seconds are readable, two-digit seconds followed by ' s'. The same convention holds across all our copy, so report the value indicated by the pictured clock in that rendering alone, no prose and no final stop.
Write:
9 h 02 min
